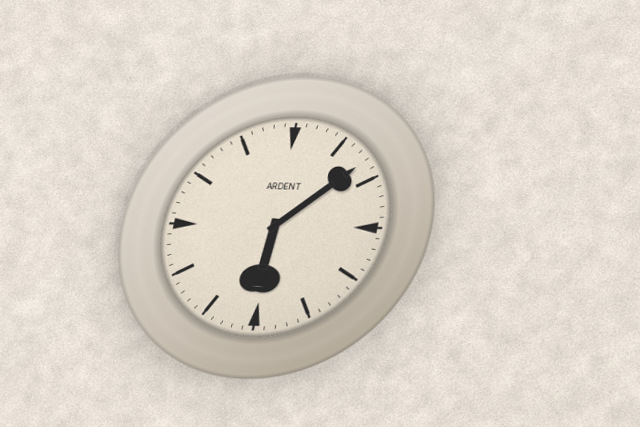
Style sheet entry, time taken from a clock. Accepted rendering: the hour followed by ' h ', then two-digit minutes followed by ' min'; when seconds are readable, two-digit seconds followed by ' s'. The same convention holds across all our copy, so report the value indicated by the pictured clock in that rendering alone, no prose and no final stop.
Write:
6 h 08 min
